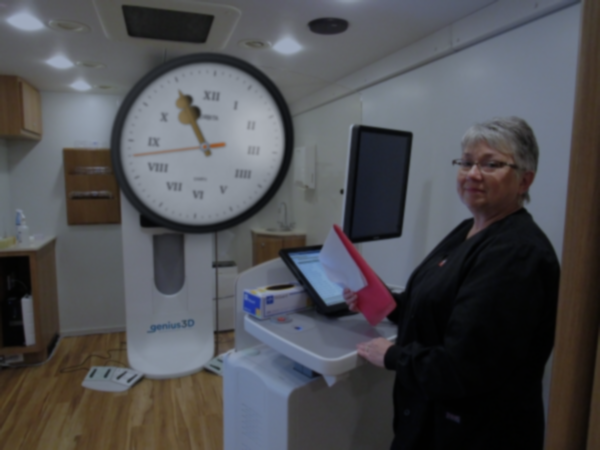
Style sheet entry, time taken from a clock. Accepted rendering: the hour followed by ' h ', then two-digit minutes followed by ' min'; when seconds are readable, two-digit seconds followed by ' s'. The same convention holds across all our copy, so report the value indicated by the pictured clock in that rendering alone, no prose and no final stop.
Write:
10 h 54 min 43 s
